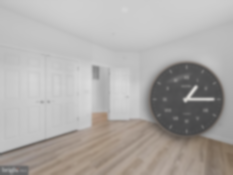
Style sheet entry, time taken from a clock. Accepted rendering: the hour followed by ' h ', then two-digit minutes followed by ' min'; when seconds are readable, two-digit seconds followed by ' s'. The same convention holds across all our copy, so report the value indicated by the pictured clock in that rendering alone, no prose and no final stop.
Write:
1 h 15 min
